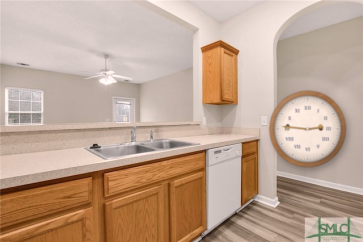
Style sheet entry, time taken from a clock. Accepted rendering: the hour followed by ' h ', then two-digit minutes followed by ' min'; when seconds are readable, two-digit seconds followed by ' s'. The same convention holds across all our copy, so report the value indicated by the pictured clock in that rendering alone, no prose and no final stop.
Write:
2 h 46 min
